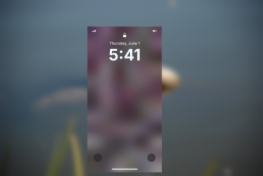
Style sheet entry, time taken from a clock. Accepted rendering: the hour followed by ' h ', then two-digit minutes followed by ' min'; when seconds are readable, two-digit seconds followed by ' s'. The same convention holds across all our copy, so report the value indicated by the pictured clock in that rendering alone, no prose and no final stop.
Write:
5 h 41 min
